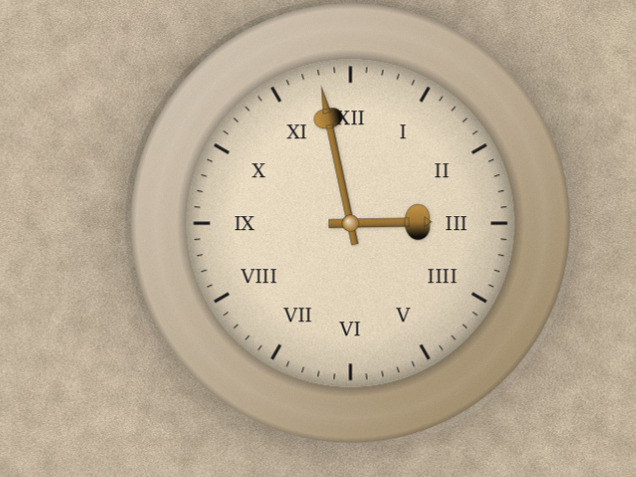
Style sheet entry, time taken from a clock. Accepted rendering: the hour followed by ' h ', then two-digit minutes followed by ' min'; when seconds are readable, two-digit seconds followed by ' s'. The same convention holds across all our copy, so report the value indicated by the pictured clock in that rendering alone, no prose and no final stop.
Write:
2 h 58 min
